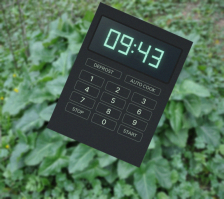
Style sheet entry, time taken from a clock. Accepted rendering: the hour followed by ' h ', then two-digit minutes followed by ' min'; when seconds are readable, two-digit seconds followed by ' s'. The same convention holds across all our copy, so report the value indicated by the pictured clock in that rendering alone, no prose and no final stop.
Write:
9 h 43 min
